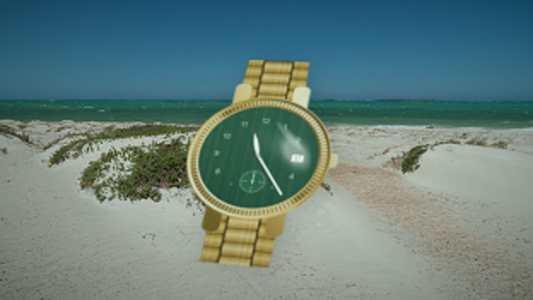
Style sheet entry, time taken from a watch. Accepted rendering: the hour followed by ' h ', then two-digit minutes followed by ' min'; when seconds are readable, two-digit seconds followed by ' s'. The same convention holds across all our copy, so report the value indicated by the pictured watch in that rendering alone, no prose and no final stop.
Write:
11 h 24 min
